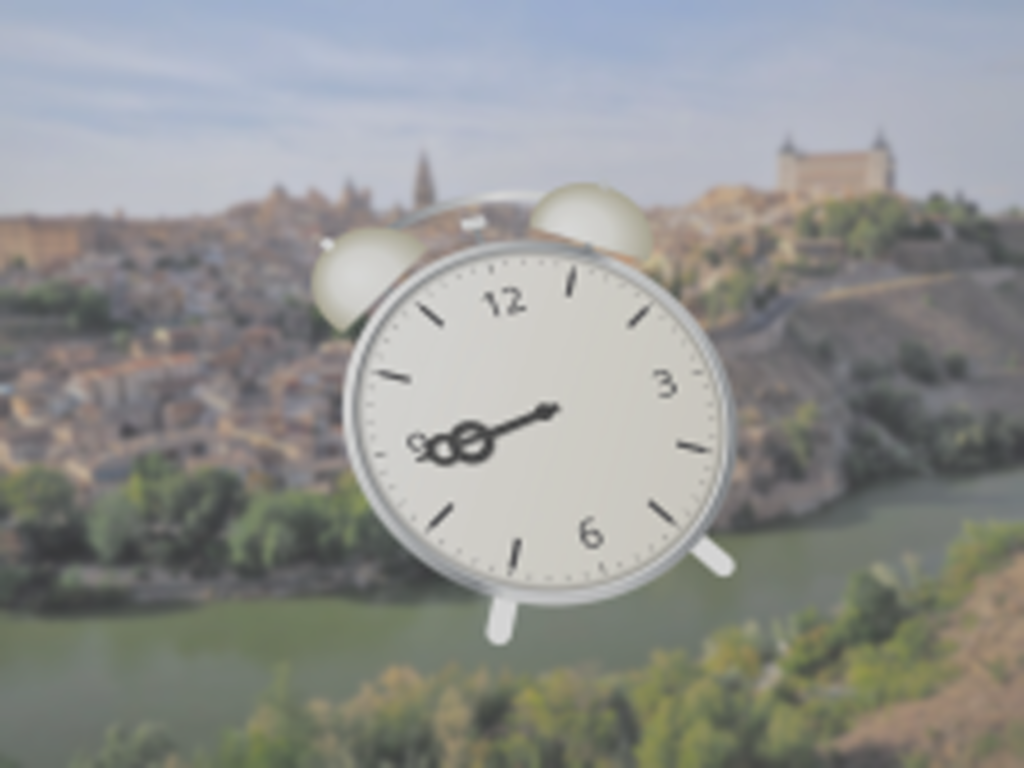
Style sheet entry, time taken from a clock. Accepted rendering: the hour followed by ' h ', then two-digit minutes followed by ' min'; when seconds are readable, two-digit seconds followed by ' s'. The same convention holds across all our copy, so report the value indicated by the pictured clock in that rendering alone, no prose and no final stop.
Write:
8 h 44 min
